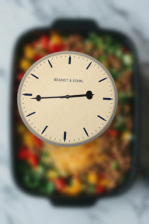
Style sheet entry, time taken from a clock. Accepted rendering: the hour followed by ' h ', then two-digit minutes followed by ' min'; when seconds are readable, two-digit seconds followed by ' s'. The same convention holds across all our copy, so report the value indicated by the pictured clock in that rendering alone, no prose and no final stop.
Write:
2 h 44 min
